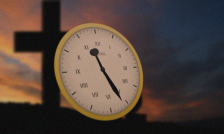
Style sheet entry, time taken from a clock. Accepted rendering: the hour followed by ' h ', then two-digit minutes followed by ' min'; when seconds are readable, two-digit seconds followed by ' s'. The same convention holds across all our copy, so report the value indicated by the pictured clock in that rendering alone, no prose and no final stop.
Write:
11 h 26 min
